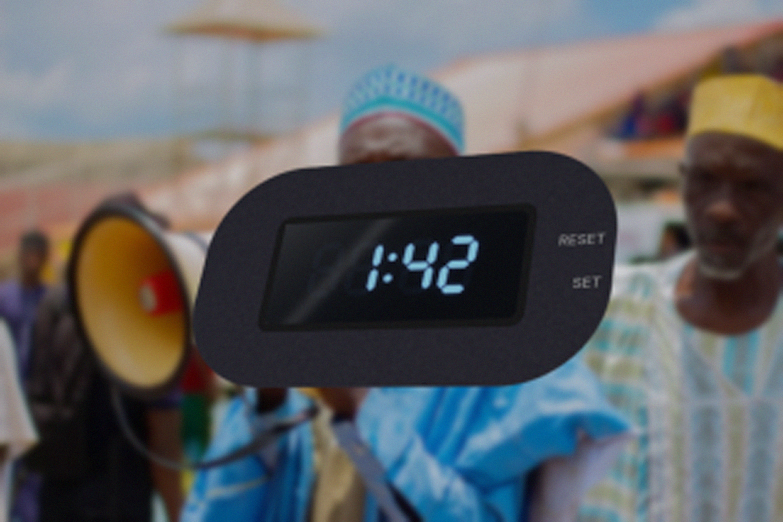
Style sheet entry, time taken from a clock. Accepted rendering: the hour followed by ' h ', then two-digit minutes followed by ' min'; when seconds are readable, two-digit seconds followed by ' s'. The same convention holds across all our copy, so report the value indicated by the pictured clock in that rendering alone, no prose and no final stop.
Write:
1 h 42 min
